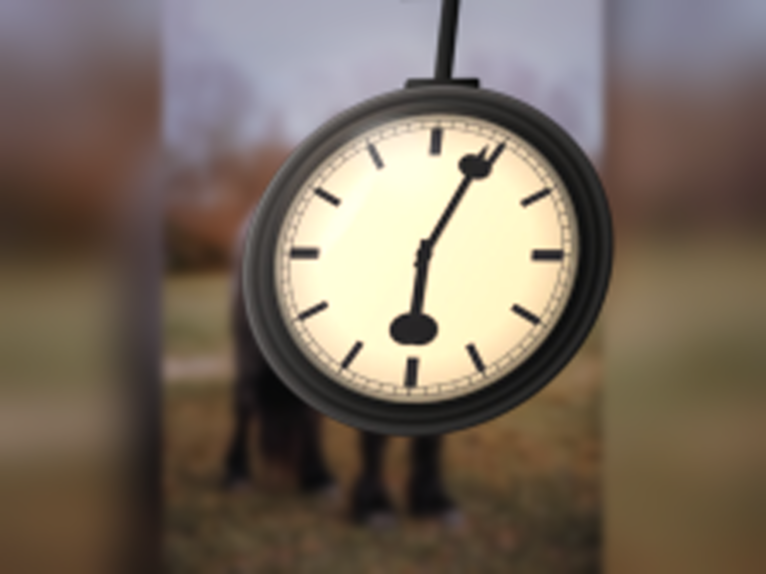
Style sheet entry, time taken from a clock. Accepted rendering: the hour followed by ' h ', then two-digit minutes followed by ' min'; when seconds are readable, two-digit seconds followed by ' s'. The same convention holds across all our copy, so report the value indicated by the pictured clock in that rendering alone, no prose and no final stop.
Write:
6 h 04 min
